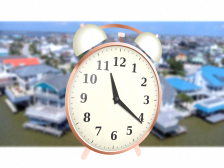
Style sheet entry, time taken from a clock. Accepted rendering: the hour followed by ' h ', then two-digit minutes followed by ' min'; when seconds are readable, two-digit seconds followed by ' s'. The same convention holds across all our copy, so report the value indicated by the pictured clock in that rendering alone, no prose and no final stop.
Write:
11 h 21 min
